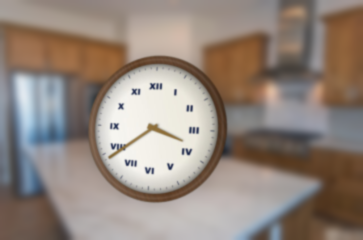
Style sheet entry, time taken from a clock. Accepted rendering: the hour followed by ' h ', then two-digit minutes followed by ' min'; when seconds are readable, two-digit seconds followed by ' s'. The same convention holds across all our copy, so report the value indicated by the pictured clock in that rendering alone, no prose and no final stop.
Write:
3 h 39 min
